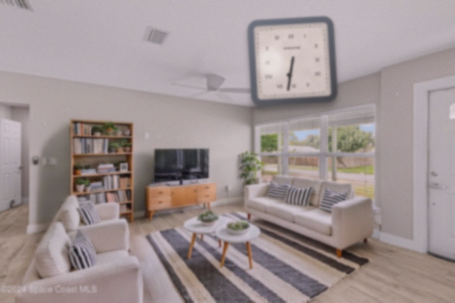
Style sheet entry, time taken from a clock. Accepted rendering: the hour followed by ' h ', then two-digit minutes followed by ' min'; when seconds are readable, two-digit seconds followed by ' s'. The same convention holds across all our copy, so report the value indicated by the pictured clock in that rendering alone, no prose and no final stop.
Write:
6 h 32 min
